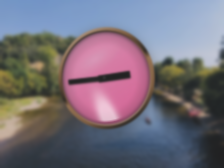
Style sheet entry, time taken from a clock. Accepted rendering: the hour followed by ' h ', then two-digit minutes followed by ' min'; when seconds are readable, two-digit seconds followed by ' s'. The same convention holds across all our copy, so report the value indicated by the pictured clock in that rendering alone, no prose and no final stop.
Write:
2 h 44 min
